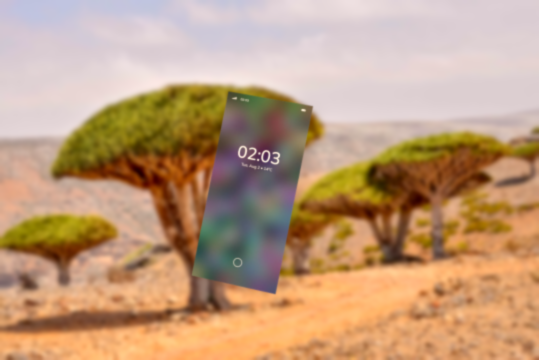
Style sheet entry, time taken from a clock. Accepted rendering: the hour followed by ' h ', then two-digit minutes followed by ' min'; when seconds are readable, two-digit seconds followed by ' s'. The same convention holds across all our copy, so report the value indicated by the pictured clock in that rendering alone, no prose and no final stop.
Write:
2 h 03 min
